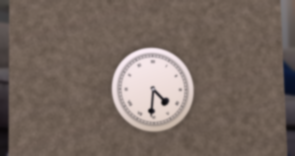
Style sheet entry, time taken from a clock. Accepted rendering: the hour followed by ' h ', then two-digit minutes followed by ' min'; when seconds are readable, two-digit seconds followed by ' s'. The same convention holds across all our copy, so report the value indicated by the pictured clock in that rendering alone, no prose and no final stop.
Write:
4 h 31 min
